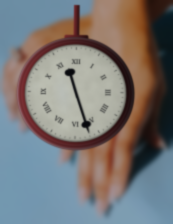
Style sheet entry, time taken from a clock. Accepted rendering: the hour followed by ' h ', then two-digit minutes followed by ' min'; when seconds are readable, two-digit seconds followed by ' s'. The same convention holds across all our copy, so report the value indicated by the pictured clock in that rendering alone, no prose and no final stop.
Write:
11 h 27 min
